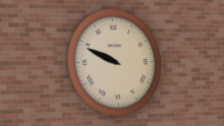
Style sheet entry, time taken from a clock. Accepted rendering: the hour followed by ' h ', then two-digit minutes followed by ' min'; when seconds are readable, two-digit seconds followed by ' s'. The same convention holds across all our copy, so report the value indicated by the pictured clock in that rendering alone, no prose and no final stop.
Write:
9 h 49 min
